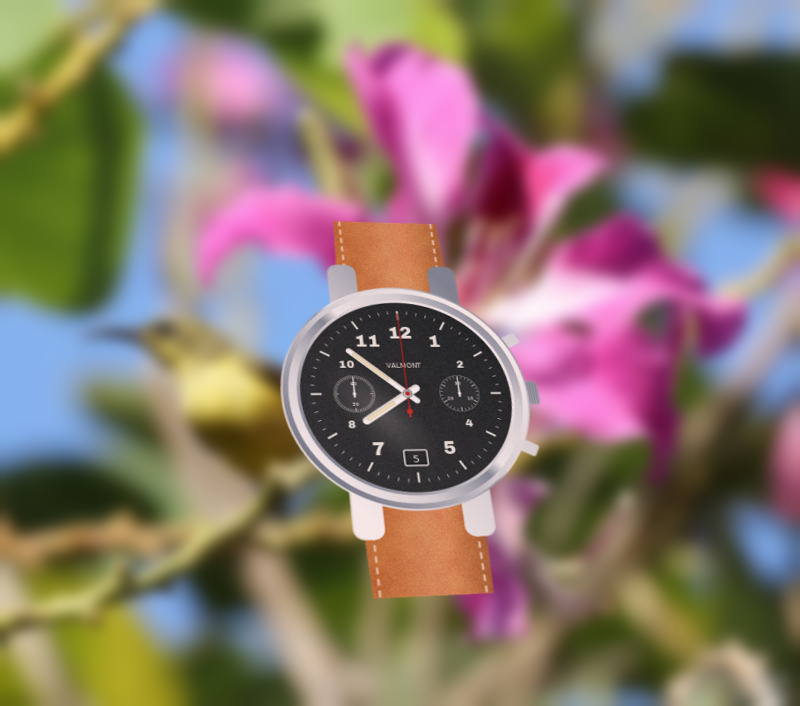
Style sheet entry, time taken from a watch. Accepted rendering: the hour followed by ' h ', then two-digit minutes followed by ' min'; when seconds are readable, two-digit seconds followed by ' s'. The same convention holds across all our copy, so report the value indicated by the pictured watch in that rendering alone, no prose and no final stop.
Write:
7 h 52 min
